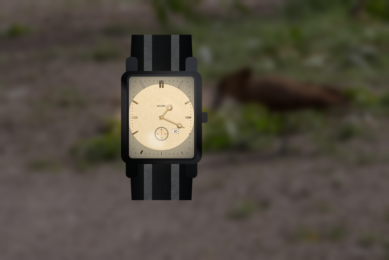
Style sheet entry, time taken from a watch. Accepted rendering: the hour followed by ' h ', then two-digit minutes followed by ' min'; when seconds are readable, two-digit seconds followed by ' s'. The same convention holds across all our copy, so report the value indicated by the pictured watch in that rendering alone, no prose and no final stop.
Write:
1 h 19 min
